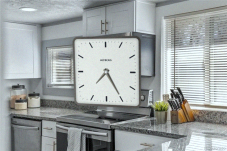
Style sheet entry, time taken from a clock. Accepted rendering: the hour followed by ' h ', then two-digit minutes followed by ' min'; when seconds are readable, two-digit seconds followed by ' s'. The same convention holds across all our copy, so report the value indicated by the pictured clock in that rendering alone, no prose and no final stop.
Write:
7 h 25 min
